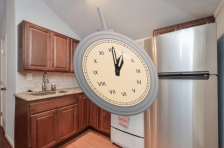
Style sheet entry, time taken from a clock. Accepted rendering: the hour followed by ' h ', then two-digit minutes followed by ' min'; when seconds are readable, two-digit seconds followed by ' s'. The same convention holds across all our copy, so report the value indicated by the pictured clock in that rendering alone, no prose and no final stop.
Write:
1 h 01 min
